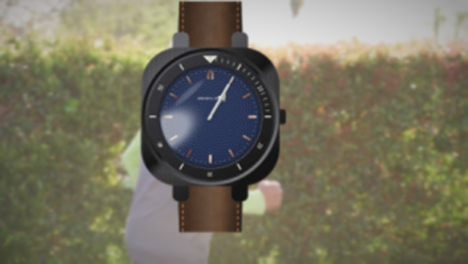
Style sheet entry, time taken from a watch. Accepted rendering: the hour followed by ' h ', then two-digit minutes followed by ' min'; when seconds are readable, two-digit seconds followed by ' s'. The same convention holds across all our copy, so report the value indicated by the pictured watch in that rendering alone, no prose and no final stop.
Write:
1 h 05 min
